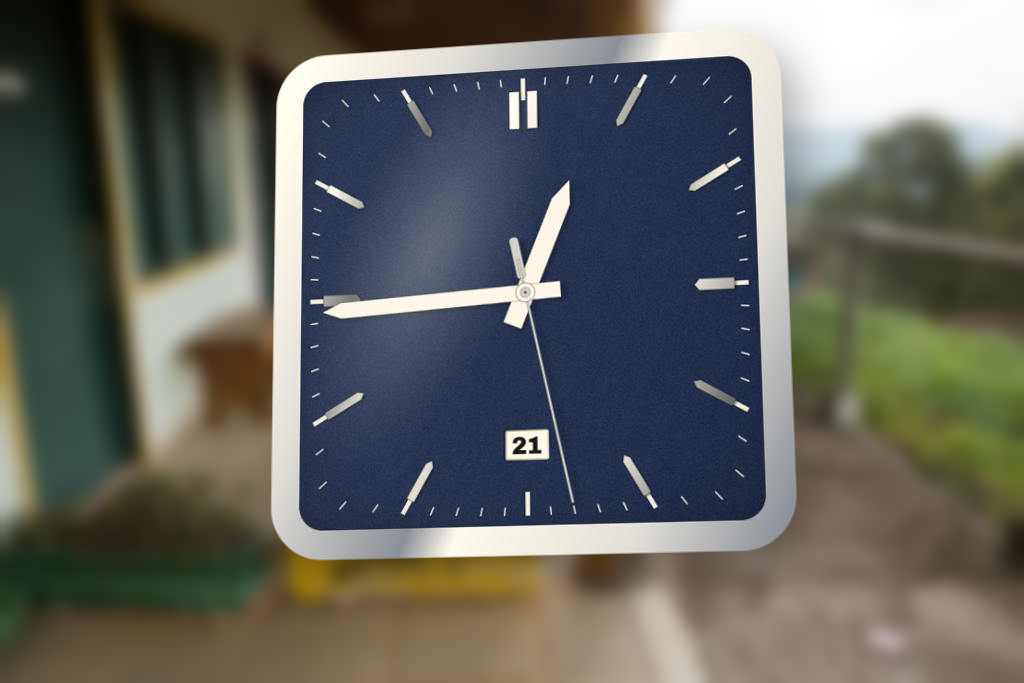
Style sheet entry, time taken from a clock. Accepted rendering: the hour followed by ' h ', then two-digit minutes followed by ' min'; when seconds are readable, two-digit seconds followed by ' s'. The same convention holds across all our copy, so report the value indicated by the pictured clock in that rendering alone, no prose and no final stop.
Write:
12 h 44 min 28 s
